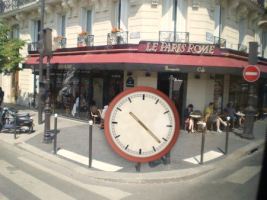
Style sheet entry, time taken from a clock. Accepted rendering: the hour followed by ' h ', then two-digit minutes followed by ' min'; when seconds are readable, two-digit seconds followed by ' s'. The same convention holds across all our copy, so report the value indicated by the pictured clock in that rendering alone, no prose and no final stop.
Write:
10 h 22 min
